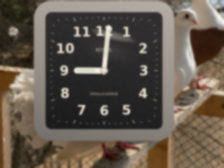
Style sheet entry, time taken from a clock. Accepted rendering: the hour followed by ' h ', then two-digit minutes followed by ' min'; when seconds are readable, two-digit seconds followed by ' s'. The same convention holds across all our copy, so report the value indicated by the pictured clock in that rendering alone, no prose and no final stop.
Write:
9 h 01 min
